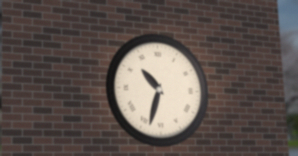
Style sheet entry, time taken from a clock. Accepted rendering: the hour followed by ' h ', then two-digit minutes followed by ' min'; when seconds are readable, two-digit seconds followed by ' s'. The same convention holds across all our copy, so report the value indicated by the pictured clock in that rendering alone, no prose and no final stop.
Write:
10 h 33 min
